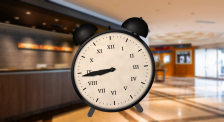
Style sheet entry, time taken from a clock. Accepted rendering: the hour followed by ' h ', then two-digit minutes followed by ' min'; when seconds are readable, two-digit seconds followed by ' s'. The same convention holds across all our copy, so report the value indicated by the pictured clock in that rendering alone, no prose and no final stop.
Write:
8 h 44 min
